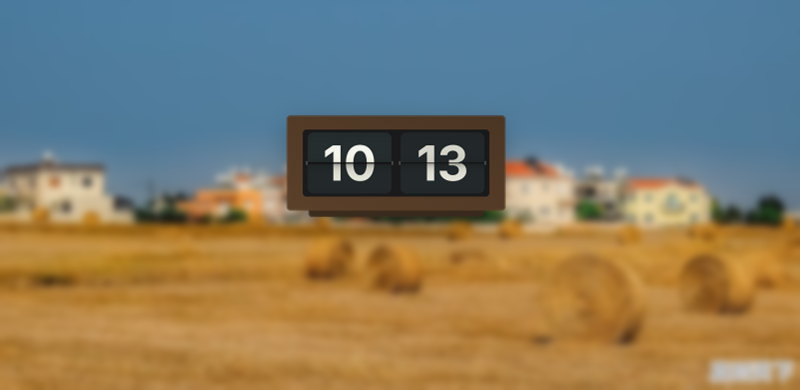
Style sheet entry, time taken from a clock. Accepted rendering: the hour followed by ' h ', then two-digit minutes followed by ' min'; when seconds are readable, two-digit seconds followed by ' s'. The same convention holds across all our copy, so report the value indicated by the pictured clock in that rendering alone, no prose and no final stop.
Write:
10 h 13 min
